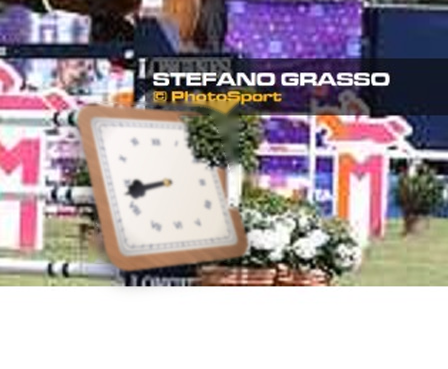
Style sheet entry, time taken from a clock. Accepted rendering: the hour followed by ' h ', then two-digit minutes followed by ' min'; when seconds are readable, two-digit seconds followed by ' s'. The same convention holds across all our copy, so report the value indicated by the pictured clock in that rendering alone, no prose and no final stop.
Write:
8 h 43 min
